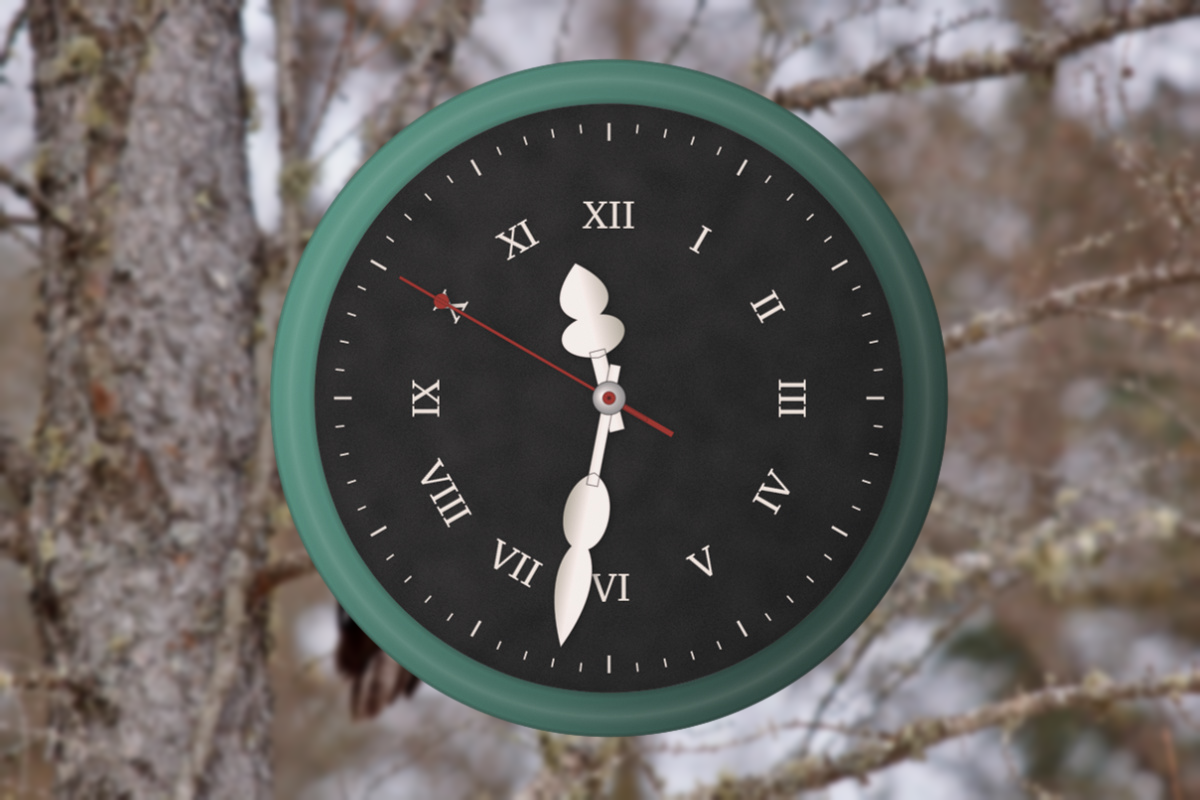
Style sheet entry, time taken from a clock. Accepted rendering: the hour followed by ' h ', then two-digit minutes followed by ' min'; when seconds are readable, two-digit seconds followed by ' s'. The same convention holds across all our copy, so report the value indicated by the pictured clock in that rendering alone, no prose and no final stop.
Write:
11 h 31 min 50 s
